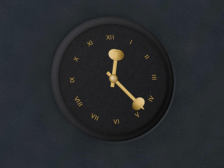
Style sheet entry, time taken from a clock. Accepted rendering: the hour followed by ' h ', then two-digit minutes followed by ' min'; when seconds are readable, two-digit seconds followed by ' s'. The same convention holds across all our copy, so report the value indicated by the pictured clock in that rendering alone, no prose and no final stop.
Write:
12 h 23 min
